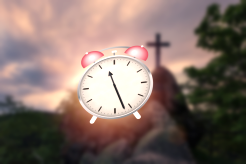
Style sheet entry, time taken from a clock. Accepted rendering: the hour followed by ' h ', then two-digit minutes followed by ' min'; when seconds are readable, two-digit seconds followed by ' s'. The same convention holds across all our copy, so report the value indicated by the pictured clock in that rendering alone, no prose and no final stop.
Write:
11 h 27 min
